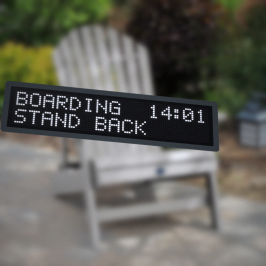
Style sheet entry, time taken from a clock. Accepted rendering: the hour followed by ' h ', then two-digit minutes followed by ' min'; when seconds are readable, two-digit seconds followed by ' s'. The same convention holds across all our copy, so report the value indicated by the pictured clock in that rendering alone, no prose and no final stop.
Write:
14 h 01 min
